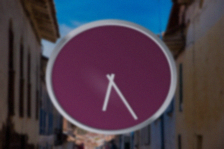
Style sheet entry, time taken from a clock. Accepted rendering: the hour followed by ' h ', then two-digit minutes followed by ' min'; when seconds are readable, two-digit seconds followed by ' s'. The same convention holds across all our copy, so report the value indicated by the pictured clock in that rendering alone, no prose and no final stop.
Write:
6 h 25 min
